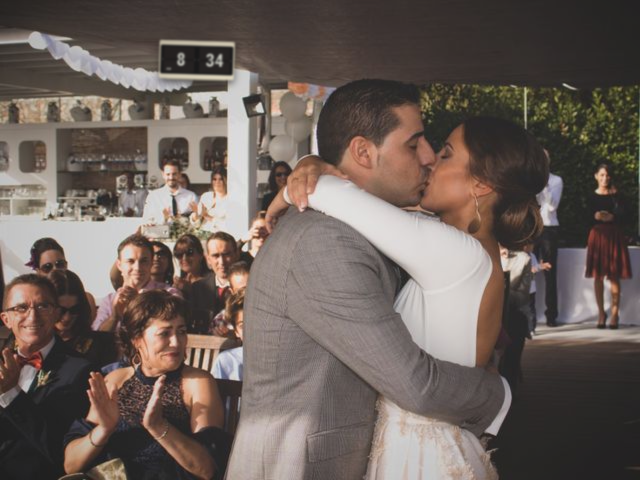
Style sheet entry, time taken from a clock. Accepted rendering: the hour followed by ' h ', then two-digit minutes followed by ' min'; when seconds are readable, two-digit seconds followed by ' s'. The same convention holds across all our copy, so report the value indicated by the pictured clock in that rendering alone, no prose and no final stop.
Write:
8 h 34 min
